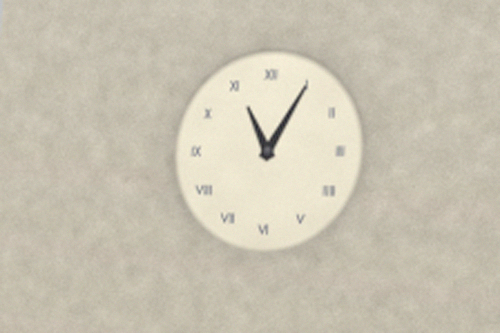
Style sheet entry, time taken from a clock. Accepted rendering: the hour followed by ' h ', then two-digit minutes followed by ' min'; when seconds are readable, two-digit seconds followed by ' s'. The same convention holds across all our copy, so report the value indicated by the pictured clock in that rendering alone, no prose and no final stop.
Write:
11 h 05 min
